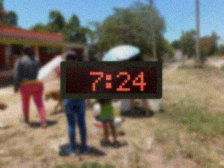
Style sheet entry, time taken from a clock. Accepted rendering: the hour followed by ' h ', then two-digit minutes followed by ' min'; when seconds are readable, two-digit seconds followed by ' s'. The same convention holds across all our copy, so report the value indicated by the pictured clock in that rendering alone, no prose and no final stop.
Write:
7 h 24 min
